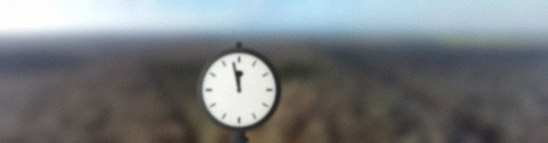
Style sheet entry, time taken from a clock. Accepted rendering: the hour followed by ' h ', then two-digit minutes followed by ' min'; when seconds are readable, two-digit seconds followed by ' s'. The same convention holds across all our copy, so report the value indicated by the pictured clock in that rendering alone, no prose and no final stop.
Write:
11 h 58 min
